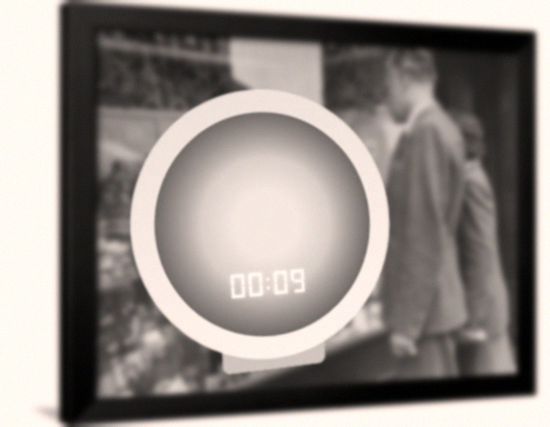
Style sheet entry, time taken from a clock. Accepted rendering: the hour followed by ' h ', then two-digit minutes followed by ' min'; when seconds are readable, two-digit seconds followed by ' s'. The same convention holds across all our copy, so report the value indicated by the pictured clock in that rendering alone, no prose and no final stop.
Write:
0 h 09 min
